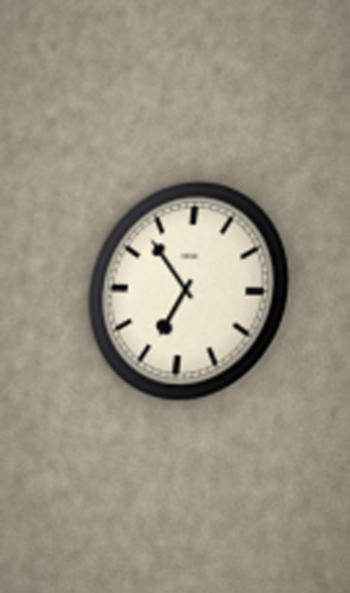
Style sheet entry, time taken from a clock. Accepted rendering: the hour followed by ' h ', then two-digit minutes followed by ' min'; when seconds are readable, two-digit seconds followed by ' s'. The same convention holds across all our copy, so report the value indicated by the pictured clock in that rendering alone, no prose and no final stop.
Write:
6 h 53 min
